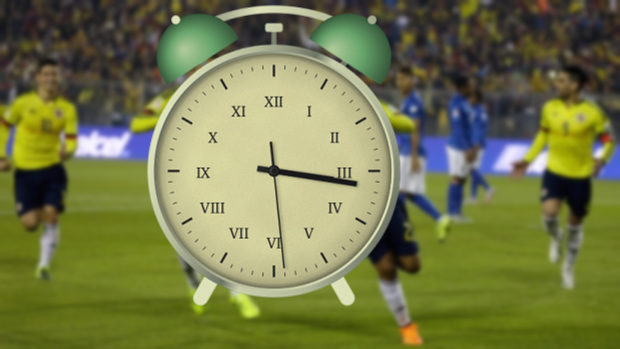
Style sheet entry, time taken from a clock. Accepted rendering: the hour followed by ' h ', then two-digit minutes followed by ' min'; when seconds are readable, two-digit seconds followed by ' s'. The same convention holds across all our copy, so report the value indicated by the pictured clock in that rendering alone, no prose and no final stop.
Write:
3 h 16 min 29 s
